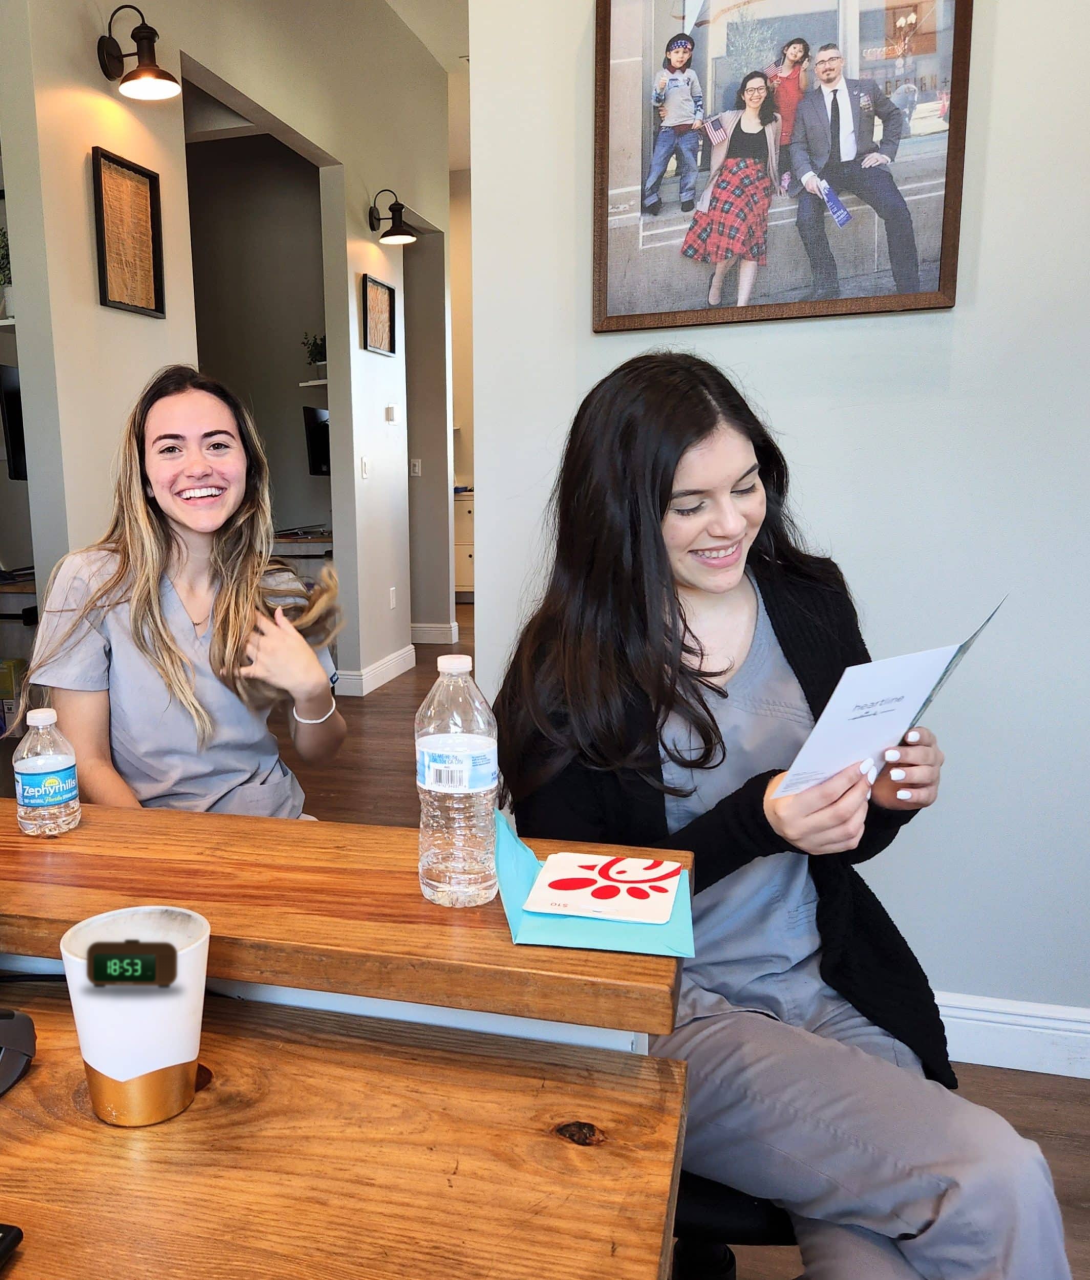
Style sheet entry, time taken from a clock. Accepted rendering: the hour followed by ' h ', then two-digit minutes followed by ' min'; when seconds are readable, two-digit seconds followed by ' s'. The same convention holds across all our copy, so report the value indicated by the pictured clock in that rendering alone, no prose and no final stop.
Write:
18 h 53 min
